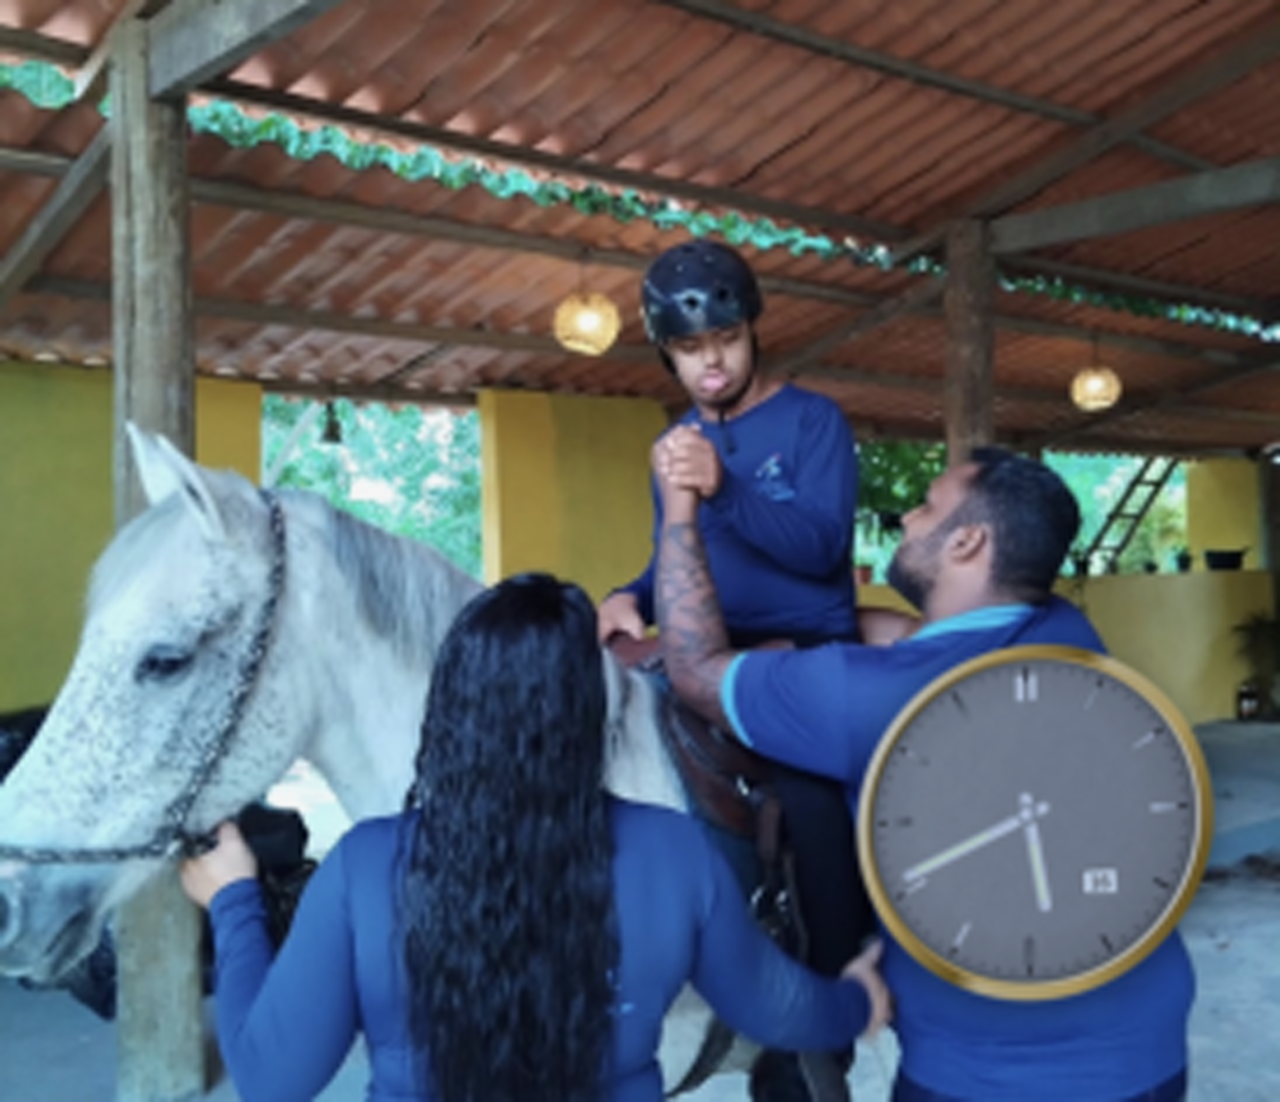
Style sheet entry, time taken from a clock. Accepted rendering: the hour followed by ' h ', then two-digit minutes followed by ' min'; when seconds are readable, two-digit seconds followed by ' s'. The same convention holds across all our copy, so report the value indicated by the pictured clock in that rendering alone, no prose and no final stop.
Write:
5 h 41 min
